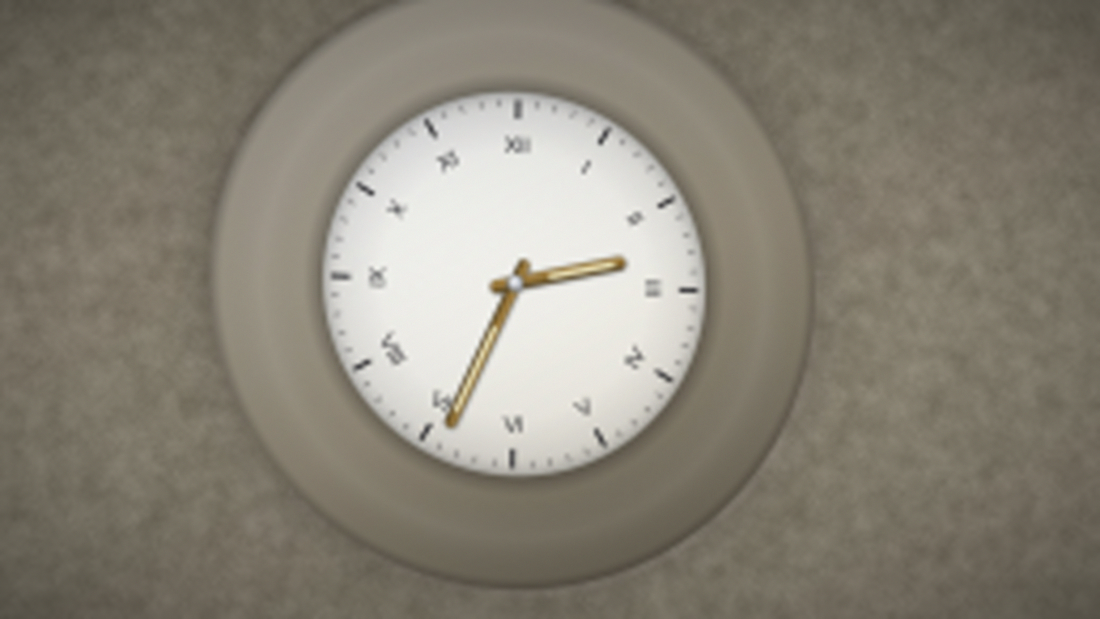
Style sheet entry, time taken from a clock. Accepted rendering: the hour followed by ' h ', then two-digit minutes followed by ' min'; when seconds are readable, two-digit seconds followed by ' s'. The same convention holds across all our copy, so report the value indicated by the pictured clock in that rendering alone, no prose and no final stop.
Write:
2 h 34 min
